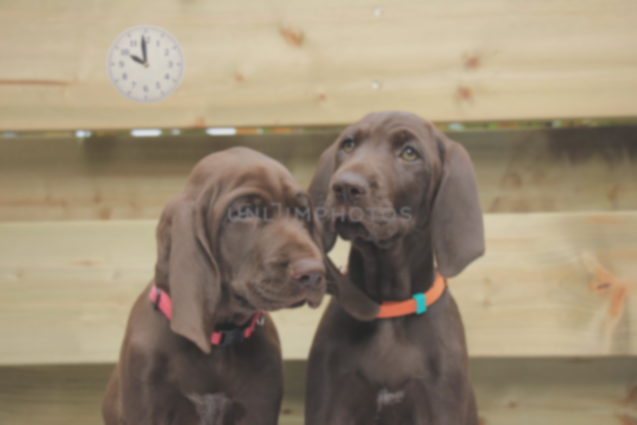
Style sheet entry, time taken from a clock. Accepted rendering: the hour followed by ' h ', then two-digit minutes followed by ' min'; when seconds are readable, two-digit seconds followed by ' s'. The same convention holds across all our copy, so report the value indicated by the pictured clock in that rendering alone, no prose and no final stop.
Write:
9 h 59 min
